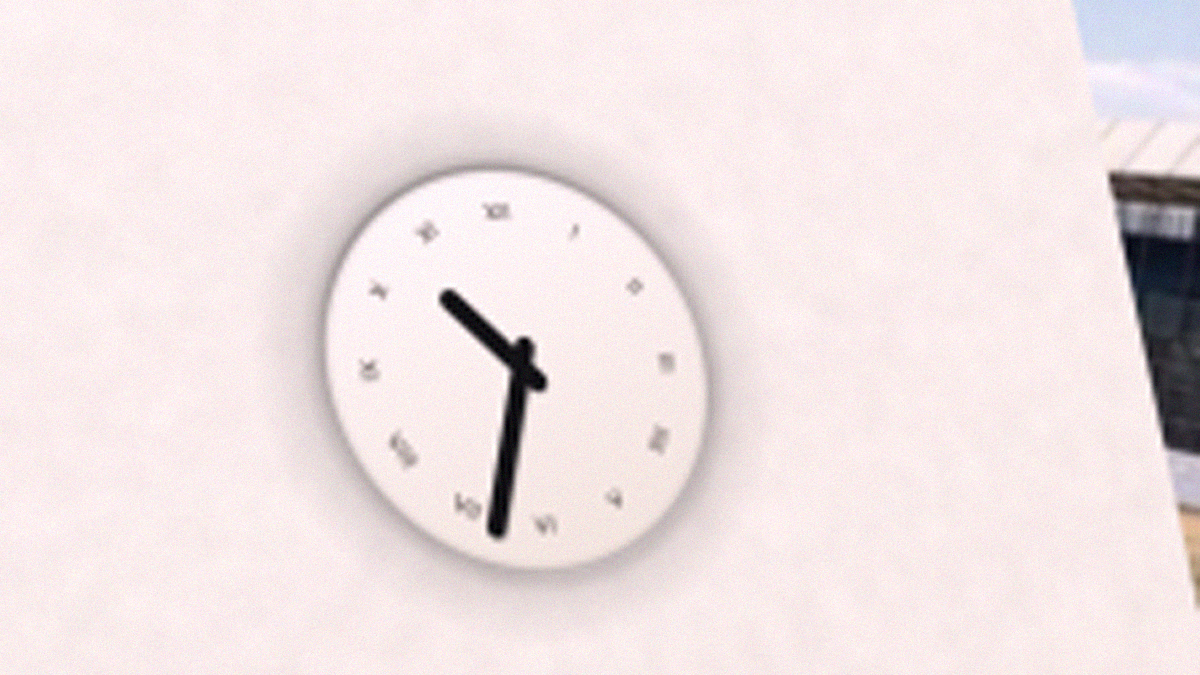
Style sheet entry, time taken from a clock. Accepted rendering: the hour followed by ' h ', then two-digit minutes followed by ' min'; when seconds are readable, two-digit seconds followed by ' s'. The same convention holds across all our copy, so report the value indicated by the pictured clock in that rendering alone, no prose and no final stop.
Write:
10 h 33 min
